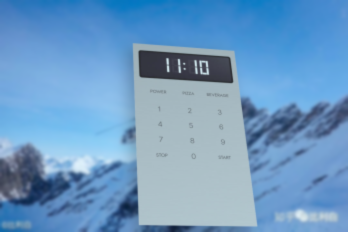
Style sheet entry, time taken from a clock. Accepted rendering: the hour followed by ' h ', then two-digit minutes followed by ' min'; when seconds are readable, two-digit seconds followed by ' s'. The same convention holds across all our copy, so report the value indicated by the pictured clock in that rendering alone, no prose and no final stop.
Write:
11 h 10 min
